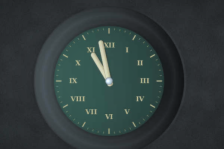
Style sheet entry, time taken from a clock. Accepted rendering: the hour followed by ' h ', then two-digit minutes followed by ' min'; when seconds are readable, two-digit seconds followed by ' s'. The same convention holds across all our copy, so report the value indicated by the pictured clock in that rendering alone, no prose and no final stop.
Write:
10 h 58 min
